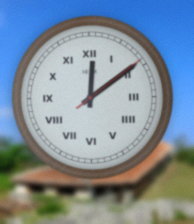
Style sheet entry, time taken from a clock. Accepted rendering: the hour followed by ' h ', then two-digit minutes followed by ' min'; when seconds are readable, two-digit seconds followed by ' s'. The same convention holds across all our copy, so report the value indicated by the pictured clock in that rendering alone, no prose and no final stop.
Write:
12 h 09 min 09 s
